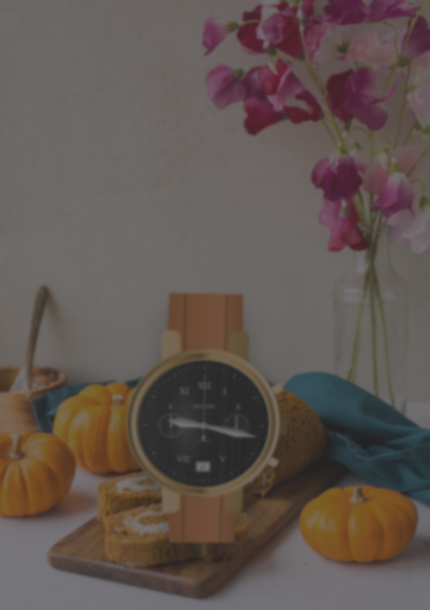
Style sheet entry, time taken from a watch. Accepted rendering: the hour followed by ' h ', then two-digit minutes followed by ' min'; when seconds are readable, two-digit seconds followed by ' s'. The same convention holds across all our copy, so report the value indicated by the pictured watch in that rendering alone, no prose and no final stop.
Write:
9 h 17 min
